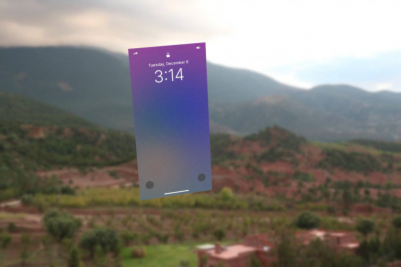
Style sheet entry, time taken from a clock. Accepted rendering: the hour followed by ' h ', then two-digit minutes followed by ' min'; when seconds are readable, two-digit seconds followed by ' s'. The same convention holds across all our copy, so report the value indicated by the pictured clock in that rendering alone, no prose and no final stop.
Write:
3 h 14 min
